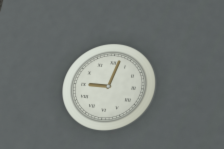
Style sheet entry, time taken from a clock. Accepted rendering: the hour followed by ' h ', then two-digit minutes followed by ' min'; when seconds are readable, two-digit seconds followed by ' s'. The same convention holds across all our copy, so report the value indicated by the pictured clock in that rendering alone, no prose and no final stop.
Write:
9 h 02 min
